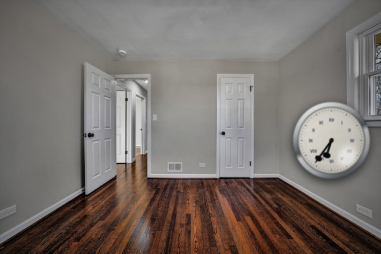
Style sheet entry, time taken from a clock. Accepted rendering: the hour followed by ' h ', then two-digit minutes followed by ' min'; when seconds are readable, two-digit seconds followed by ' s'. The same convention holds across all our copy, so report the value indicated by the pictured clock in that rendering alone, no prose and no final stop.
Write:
6 h 36 min
